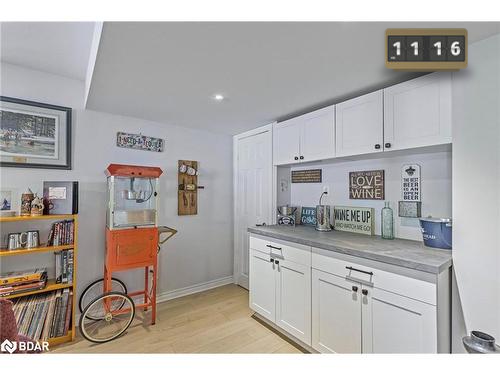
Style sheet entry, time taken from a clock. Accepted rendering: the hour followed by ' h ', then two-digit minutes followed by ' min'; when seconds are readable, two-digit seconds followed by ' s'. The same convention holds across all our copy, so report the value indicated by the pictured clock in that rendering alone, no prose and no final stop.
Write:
11 h 16 min
